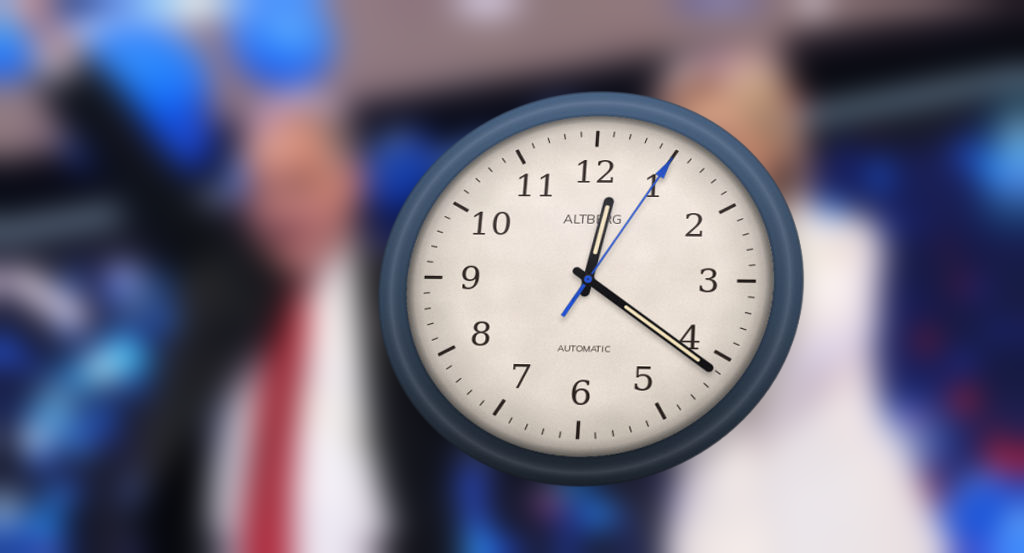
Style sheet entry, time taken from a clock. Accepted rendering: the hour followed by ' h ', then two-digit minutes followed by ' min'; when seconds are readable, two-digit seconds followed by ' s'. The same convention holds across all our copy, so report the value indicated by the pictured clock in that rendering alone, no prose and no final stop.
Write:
12 h 21 min 05 s
